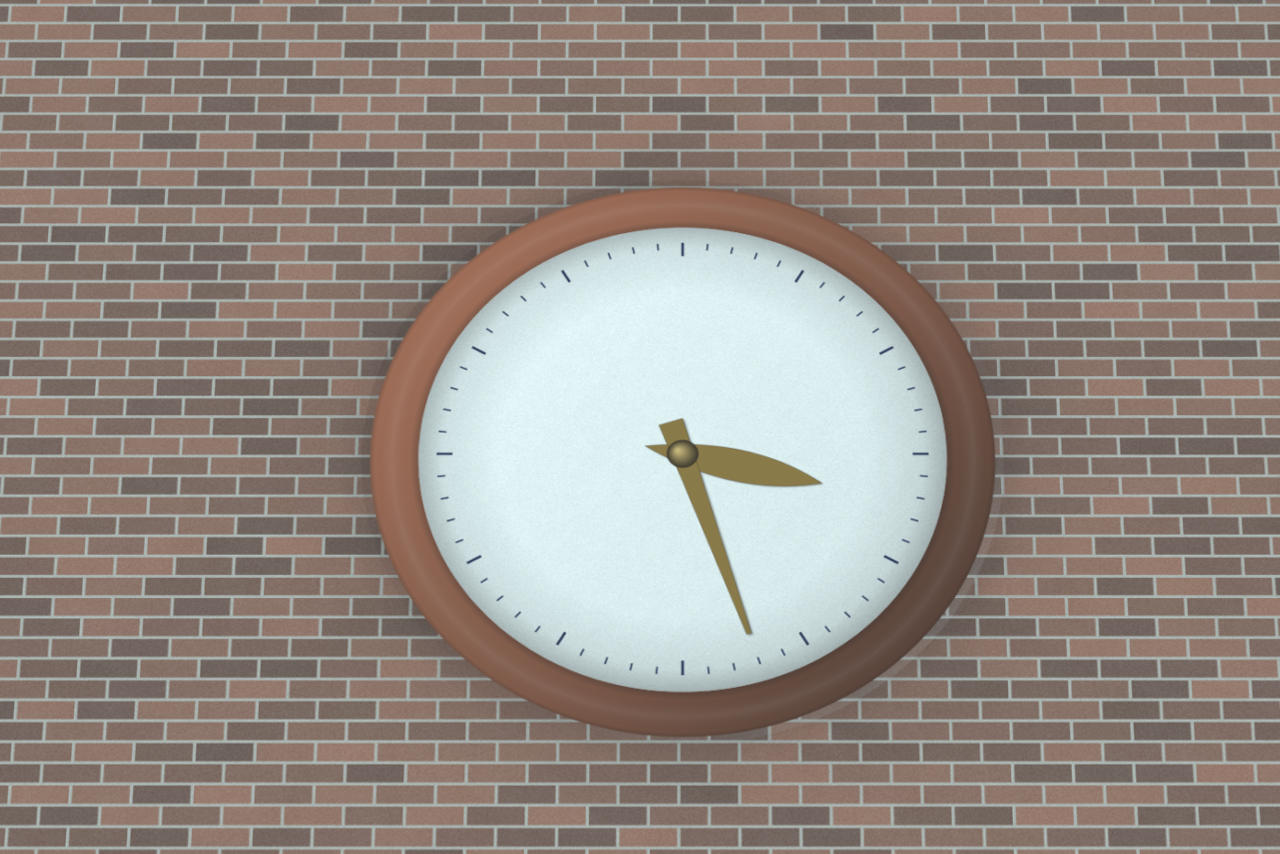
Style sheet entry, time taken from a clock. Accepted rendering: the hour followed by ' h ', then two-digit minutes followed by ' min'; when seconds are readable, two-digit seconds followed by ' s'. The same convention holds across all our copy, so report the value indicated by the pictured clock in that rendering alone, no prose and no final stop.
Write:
3 h 27 min
